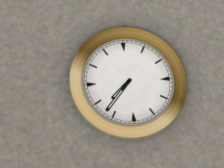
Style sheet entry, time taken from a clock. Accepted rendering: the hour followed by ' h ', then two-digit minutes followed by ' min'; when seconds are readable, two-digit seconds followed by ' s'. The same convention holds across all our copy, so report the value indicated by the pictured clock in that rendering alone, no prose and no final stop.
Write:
7 h 37 min
